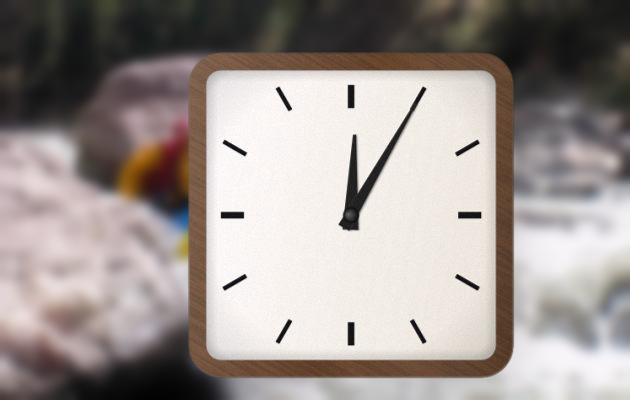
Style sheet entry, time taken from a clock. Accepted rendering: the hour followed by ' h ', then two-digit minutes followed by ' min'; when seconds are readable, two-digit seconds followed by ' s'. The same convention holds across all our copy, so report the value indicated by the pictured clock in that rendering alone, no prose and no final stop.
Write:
12 h 05 min
